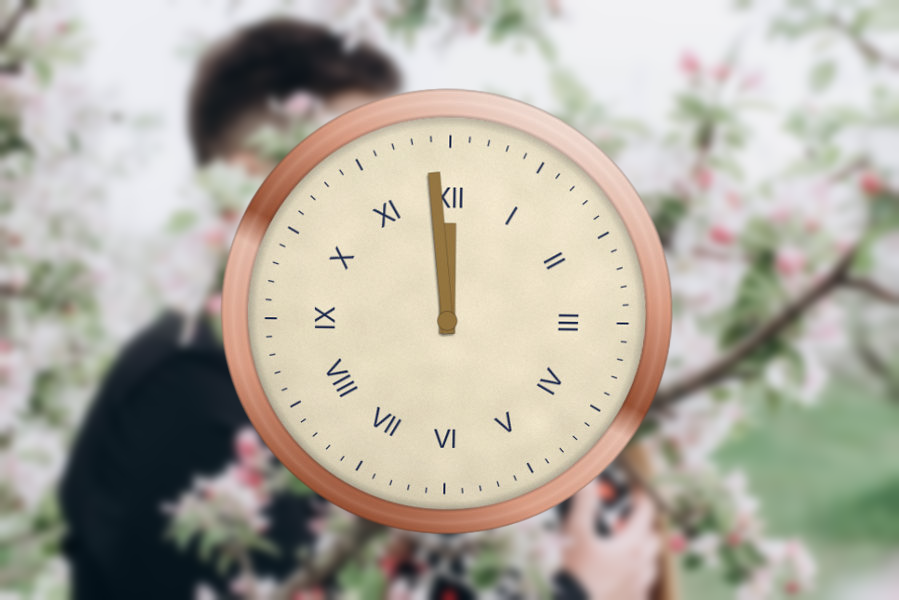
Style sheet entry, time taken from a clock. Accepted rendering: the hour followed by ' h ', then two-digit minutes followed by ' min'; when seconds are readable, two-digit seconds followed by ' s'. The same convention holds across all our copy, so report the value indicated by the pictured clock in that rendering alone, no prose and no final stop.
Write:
11 h 59 min
